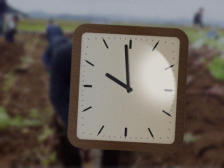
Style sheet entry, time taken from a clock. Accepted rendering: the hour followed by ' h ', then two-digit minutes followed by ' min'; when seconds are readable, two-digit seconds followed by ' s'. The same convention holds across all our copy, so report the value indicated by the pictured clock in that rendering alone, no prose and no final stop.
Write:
9 h 59 min
